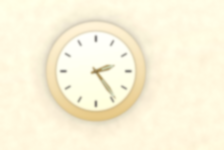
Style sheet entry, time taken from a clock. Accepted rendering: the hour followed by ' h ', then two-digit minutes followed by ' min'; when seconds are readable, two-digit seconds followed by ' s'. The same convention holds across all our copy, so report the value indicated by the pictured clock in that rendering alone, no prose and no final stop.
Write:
2 h 24 min
